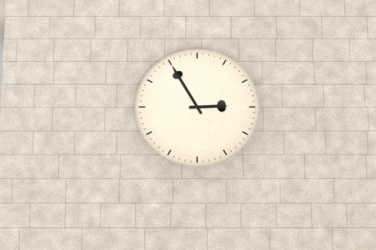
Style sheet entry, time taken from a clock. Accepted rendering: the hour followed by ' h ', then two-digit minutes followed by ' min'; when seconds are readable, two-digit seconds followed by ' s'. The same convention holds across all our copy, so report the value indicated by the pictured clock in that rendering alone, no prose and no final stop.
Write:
2 h 55 min
